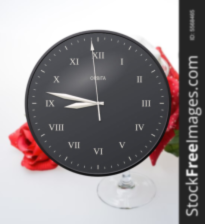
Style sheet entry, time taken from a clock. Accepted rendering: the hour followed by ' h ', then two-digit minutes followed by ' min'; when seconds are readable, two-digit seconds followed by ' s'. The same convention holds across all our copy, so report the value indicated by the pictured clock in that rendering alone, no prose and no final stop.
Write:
8 h 46 min 59 s
